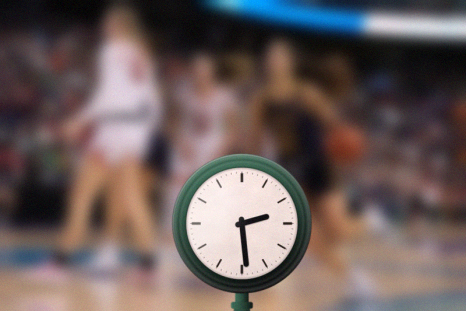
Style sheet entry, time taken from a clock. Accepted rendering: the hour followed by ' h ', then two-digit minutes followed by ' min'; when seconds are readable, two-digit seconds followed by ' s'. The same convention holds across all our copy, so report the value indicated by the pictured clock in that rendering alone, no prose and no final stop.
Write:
2 h 29 min
